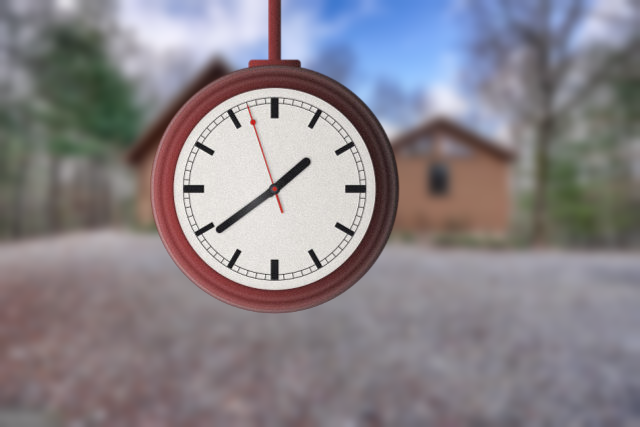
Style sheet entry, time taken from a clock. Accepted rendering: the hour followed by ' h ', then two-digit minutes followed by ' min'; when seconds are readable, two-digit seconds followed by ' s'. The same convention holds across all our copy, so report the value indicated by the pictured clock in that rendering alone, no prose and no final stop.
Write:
1 h 38 min 57 s
